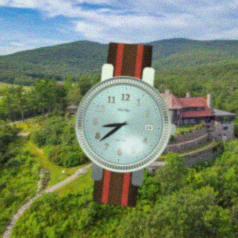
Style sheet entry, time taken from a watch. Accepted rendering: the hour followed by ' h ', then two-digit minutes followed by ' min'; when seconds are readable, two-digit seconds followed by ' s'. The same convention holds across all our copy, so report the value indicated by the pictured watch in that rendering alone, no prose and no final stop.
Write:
8 h 38 min
